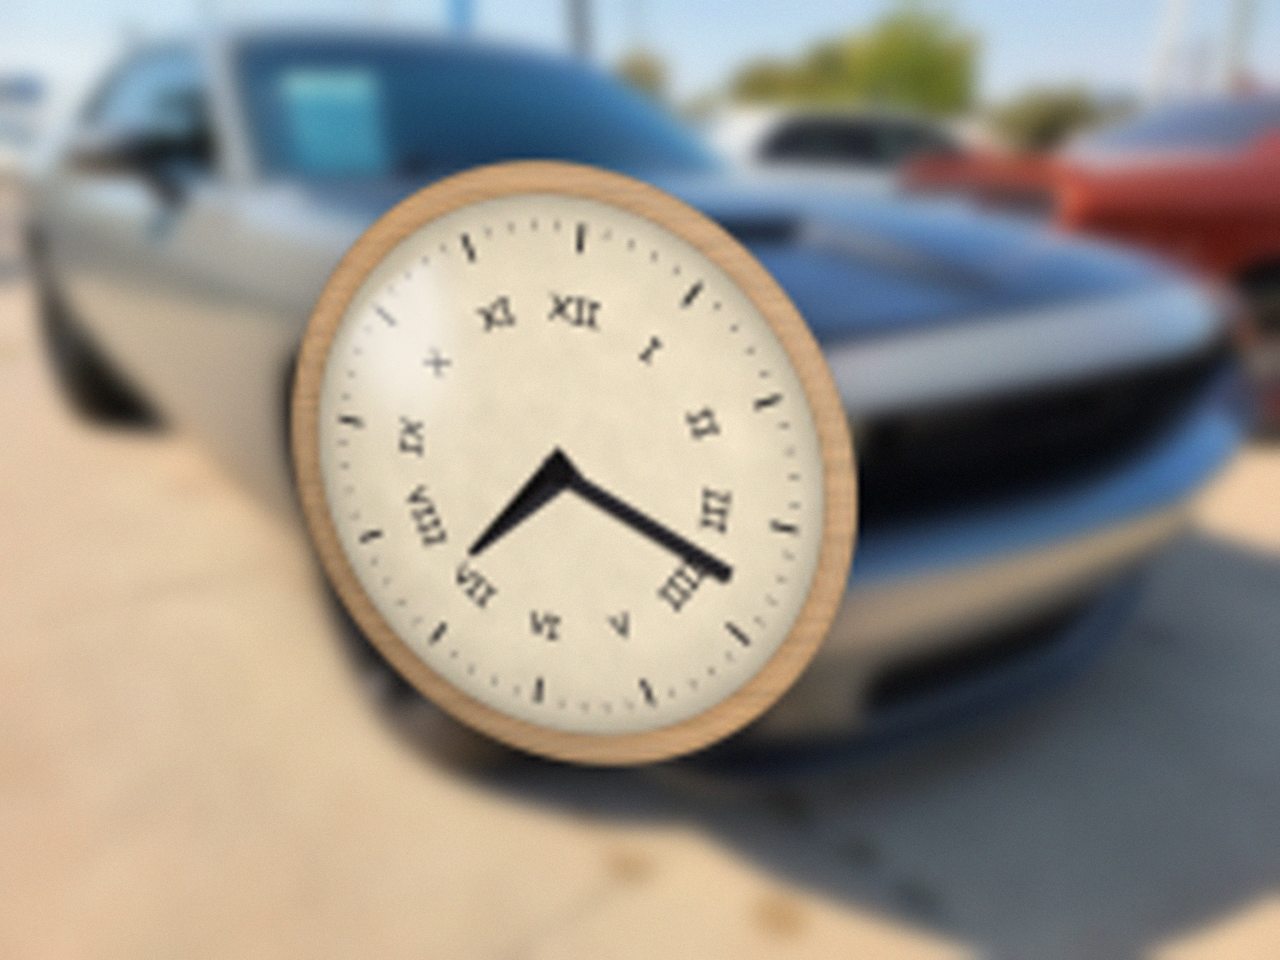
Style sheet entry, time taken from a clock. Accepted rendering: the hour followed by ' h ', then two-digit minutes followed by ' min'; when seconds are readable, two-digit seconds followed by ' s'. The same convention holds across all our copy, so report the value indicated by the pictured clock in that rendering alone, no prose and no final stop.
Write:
7 h 18 min
